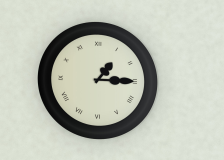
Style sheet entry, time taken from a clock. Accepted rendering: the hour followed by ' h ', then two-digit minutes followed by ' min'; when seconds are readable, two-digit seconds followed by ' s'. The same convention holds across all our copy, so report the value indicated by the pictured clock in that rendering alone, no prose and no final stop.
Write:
1 h 15 min
